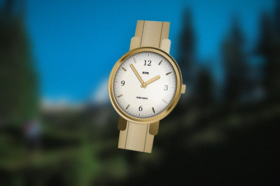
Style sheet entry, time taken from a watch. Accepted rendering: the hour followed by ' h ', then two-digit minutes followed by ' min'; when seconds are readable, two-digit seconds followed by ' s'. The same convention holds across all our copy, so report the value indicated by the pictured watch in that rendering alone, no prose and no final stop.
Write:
1 h 53 min
